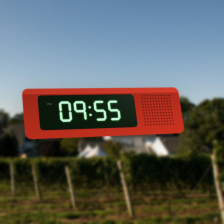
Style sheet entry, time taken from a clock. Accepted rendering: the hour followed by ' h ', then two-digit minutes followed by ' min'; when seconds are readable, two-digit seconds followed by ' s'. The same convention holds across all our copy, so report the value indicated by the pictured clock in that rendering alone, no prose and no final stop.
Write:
9 h 55 min
